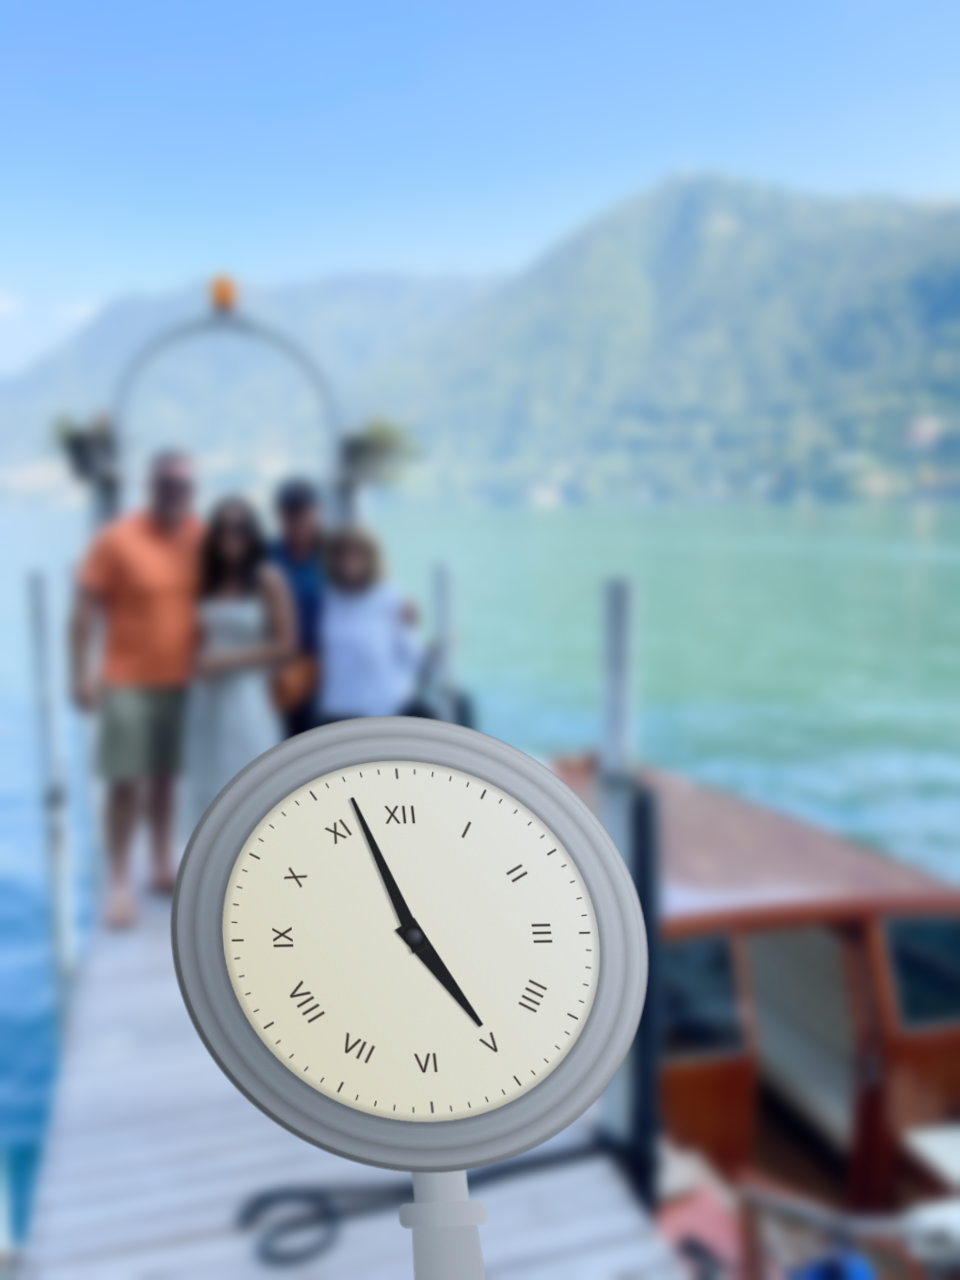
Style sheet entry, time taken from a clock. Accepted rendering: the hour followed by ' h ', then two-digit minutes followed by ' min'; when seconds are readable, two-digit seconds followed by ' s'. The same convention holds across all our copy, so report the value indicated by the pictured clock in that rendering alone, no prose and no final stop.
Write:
4 h 57 min
